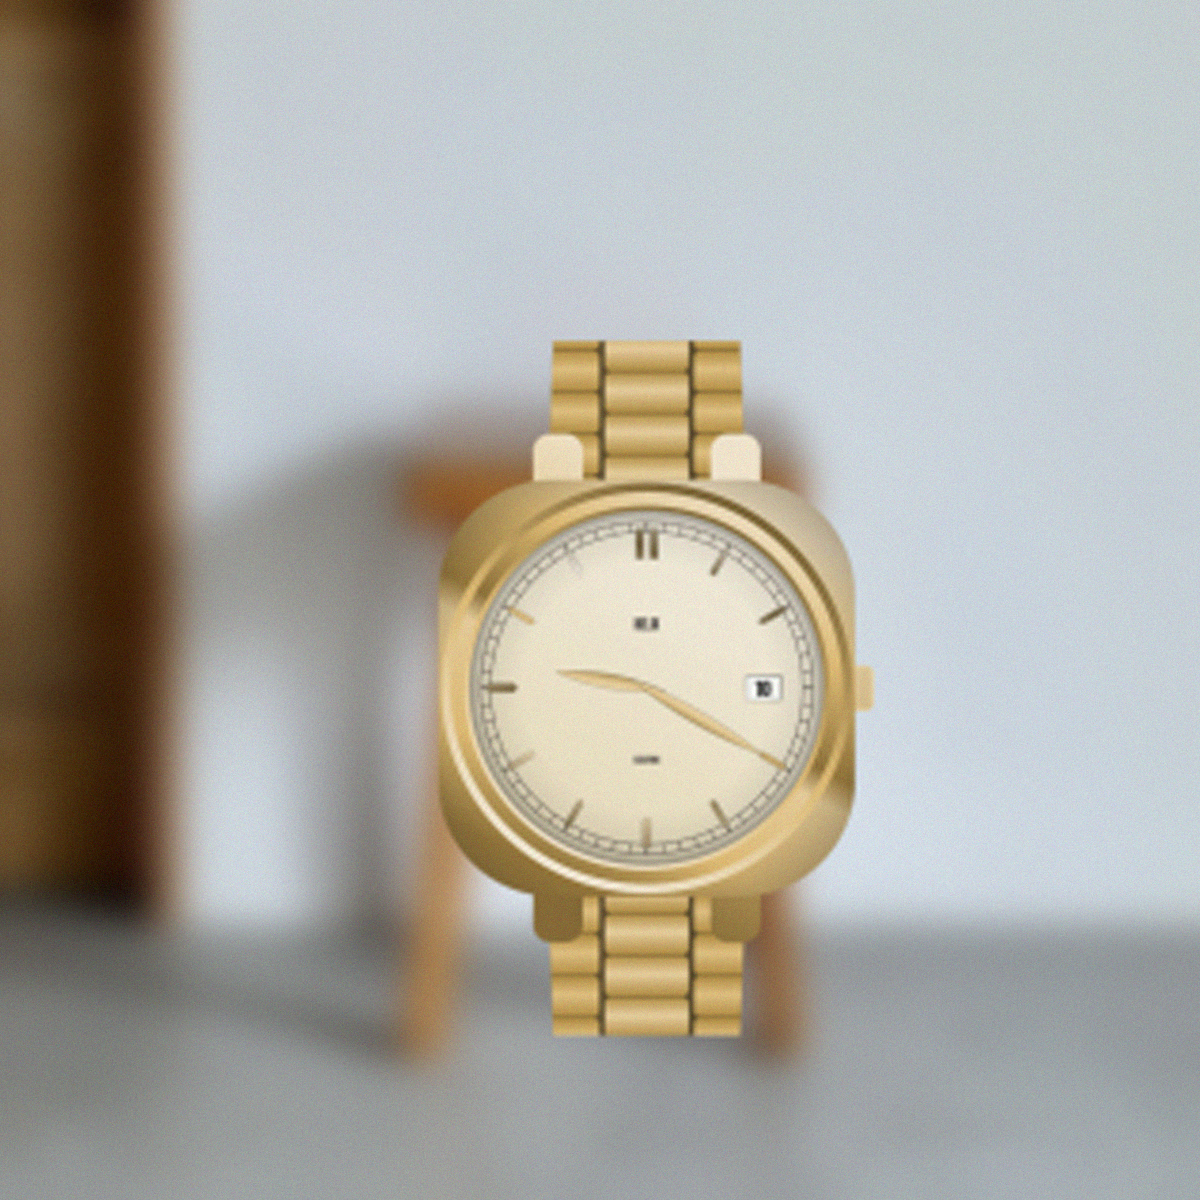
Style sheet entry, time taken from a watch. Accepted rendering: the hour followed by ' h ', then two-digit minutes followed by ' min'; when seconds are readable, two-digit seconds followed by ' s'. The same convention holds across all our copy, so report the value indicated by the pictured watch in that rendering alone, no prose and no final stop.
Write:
9 h 20 min
